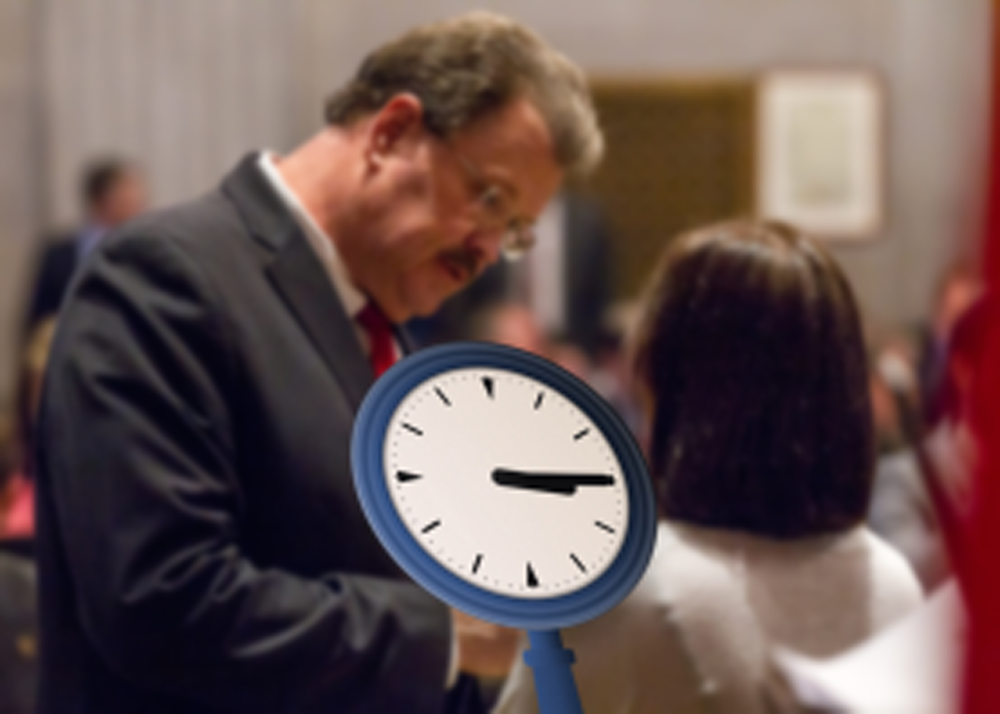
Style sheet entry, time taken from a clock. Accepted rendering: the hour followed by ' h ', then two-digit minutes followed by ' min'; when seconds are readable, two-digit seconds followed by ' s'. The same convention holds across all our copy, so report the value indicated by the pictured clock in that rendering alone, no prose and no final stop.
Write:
3 h 15 min
